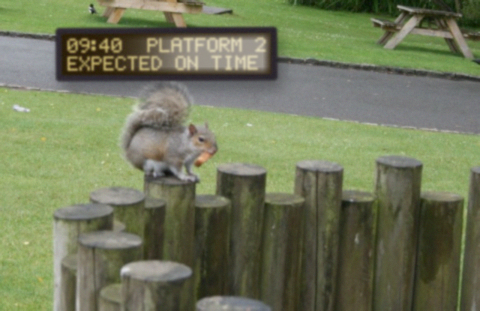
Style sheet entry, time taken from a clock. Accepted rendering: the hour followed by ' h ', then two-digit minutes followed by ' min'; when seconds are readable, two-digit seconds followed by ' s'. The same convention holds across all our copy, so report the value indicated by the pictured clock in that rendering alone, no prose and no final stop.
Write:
9 h 40 min
